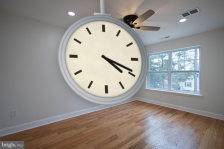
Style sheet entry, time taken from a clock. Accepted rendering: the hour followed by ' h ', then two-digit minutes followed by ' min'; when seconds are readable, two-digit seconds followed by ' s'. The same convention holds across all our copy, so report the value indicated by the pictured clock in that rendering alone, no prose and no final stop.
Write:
4 h 19 min
